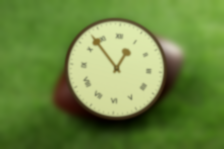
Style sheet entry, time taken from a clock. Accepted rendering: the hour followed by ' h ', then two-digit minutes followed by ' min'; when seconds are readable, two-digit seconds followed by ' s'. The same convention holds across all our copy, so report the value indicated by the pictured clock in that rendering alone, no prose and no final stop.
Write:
12 h 53 min
